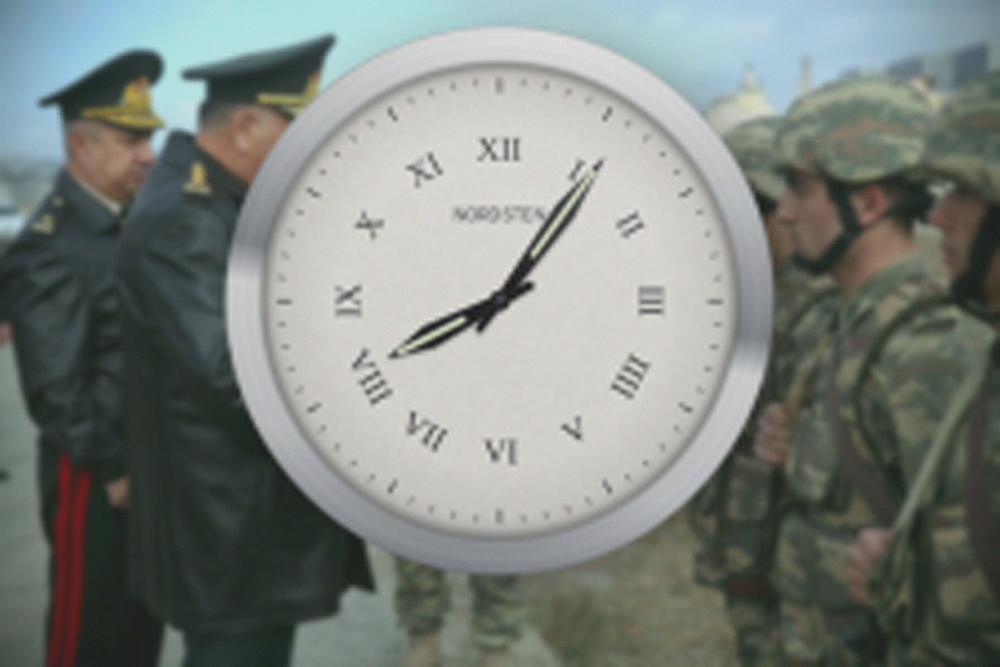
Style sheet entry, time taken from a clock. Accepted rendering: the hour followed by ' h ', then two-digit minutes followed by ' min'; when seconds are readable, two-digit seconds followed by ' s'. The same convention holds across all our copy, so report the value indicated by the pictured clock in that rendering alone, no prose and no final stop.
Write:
8 h 06 min
